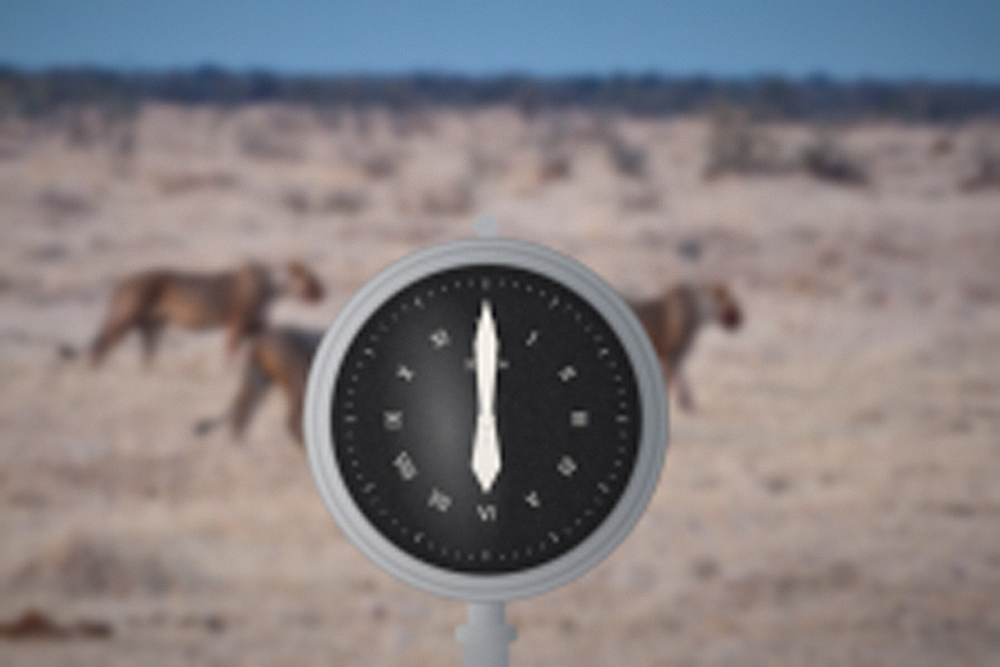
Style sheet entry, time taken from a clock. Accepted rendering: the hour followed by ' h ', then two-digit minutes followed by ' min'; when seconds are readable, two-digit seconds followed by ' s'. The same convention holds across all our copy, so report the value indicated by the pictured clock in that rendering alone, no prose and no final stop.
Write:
6 h 00 min
